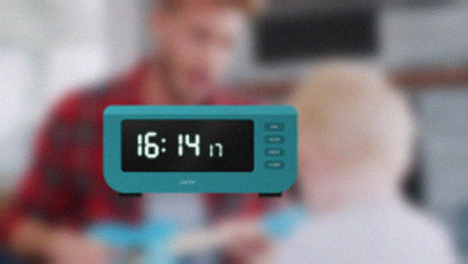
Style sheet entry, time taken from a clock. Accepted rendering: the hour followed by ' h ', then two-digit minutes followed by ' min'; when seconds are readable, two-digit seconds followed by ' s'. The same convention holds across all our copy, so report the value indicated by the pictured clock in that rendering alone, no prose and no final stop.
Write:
16 h 14 min 17 s
